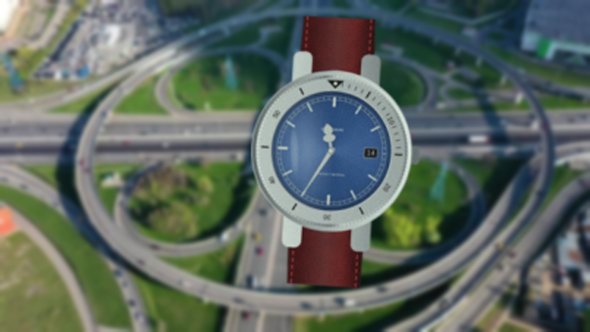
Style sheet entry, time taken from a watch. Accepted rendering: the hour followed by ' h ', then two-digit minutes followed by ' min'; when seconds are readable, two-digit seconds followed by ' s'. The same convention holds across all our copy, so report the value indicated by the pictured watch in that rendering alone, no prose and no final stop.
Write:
11 h 35 min
